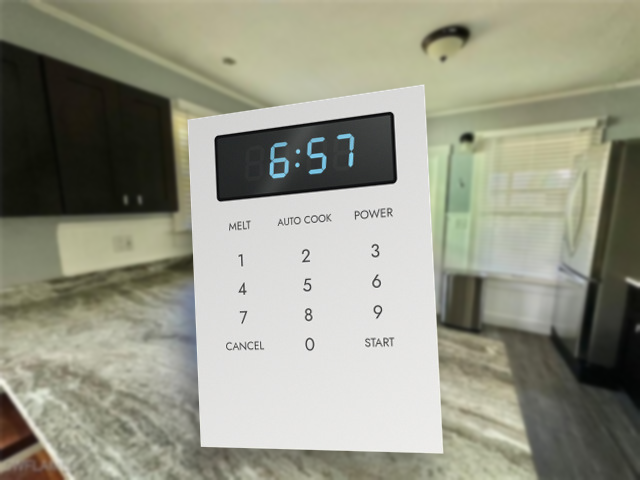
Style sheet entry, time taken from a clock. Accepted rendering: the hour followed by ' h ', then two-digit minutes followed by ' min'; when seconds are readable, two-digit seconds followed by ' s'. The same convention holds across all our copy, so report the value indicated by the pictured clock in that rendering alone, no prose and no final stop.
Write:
6 h 57 min
